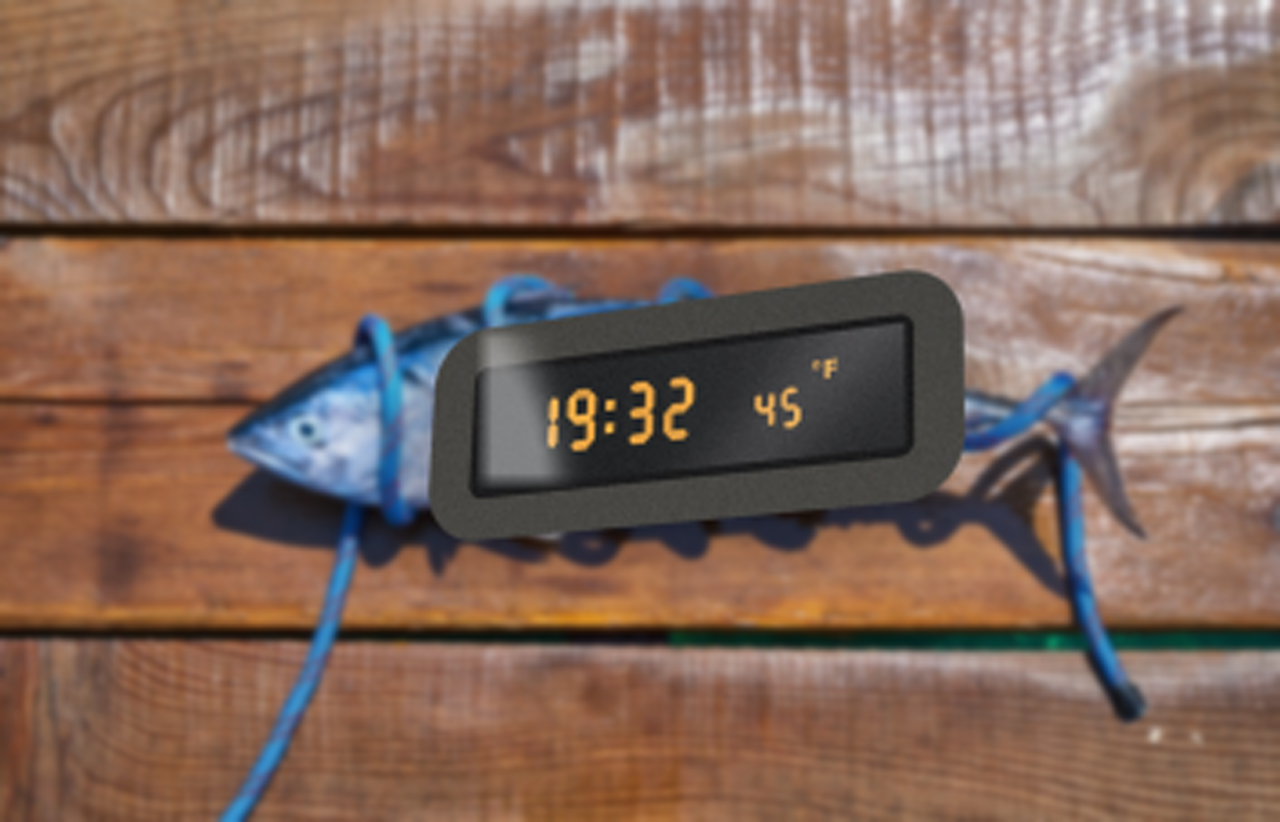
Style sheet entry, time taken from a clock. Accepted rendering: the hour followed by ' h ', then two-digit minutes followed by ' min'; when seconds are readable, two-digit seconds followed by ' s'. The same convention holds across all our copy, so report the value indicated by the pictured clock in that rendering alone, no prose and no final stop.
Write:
19 h 32 min
